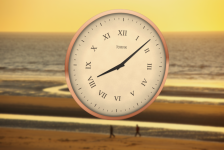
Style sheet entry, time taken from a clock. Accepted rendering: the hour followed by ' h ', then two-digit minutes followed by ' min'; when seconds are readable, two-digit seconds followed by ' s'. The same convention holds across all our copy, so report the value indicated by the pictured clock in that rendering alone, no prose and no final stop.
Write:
8 h 08 min
